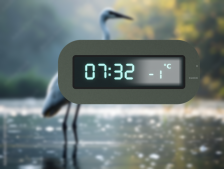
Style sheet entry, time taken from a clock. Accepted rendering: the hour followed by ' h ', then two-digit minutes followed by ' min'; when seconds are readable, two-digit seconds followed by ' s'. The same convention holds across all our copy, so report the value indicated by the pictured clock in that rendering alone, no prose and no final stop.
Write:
7 h 32 min
